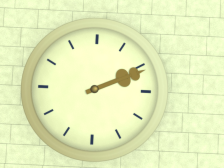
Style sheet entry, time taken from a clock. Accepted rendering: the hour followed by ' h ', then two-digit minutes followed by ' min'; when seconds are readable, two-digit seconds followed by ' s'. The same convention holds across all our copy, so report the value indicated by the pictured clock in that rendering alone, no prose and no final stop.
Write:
2 h 11 min
